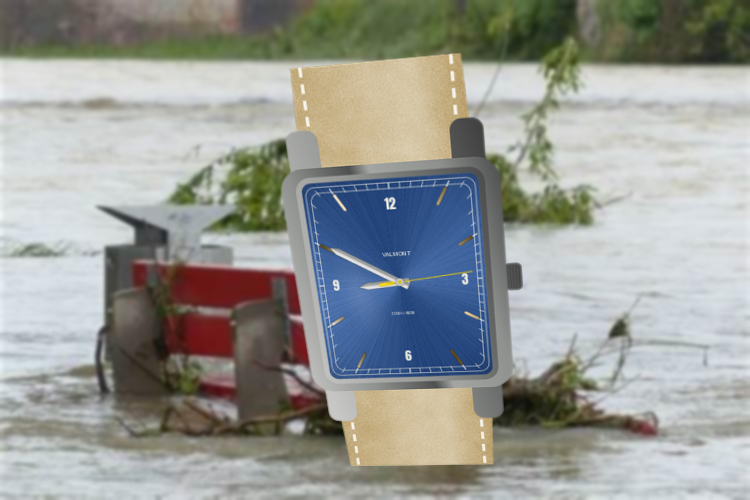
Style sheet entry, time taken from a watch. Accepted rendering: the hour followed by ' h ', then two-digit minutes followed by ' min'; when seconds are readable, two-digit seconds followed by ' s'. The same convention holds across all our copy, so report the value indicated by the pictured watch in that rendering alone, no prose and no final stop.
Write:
8 h 50 min 14 s
